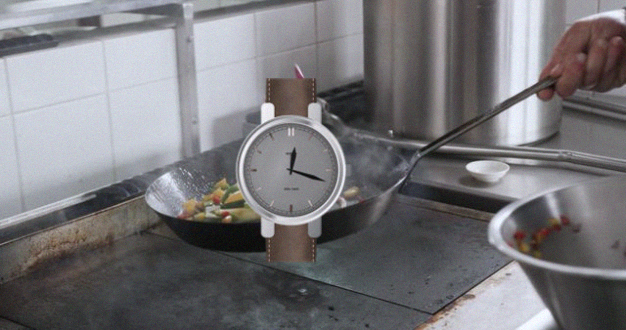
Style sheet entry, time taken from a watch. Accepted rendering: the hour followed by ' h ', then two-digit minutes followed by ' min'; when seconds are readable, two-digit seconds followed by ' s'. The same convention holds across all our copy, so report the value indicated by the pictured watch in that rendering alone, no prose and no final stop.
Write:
12 h 18 min
